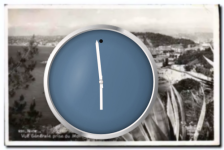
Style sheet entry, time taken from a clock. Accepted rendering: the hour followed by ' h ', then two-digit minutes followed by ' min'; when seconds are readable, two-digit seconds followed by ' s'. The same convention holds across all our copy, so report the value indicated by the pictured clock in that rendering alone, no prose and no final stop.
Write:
5 h 59 min
